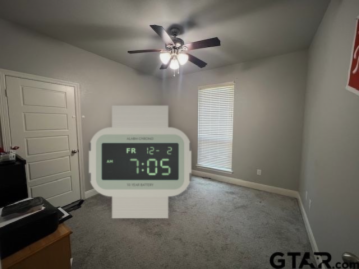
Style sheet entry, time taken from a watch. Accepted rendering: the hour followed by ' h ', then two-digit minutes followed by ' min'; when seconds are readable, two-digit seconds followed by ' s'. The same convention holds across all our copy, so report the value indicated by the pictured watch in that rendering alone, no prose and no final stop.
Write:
7 h 05 min
